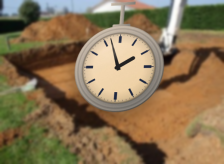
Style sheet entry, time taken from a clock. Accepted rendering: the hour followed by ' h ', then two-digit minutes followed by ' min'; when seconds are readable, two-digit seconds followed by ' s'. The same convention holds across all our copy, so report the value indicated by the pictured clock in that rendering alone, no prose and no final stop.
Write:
1 h 57 min
